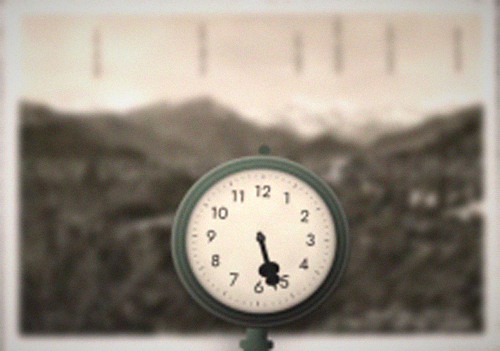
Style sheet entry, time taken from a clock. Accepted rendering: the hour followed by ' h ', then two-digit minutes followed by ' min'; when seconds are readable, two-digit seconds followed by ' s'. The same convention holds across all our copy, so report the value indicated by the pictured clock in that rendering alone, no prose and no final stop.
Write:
5 h 27 min
